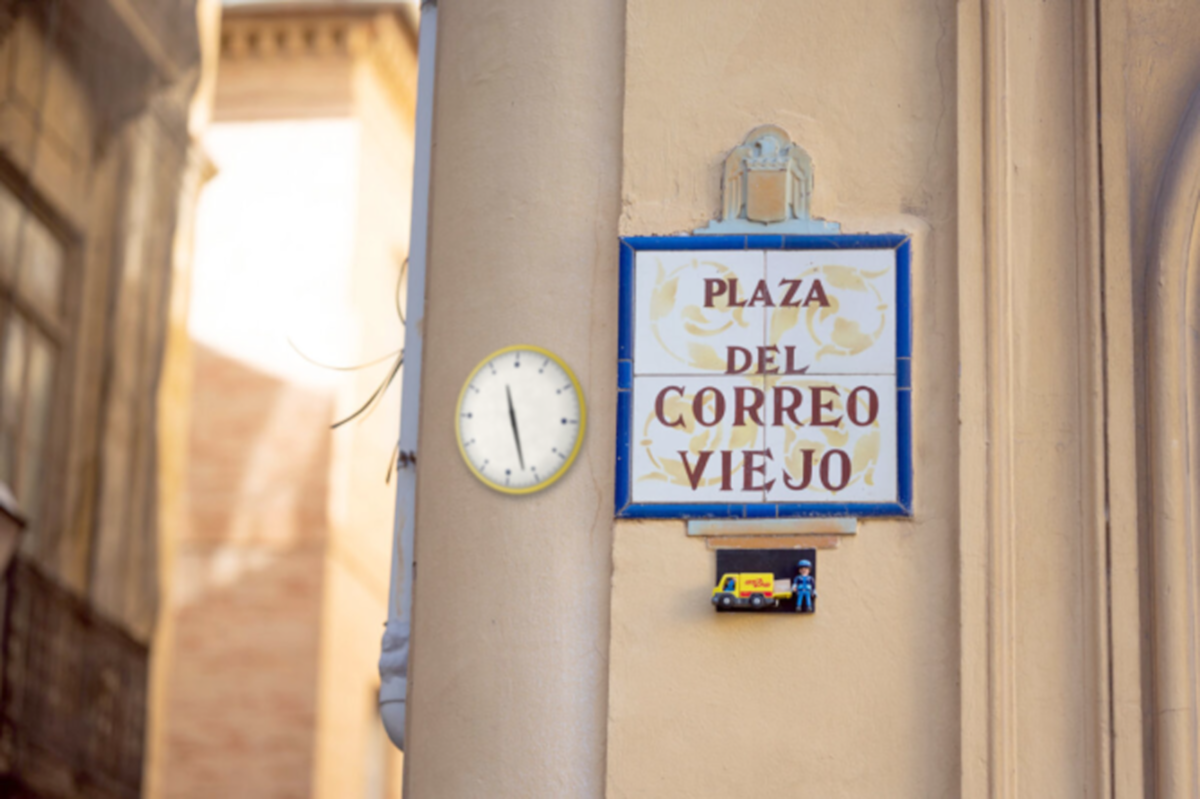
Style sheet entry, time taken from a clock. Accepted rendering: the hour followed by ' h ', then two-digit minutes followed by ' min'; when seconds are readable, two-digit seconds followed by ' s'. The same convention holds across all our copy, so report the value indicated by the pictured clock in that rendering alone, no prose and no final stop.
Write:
11 h 27 min
